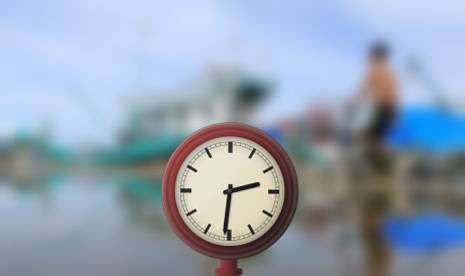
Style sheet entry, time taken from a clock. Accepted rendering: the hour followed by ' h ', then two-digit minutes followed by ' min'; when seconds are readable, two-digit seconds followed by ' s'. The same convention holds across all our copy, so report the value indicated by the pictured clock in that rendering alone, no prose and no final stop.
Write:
2 h 31 min
